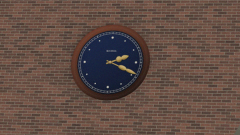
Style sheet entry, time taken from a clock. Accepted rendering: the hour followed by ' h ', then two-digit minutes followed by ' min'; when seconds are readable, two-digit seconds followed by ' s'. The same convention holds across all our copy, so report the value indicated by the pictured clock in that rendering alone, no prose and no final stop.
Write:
2 h 19 min
